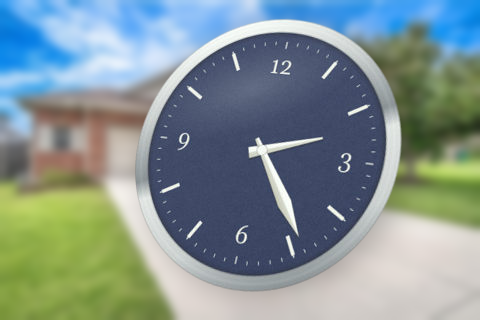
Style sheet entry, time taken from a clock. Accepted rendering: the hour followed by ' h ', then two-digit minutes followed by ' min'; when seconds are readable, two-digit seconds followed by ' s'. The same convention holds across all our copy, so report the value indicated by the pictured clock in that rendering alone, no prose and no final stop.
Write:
2 h 24 min
